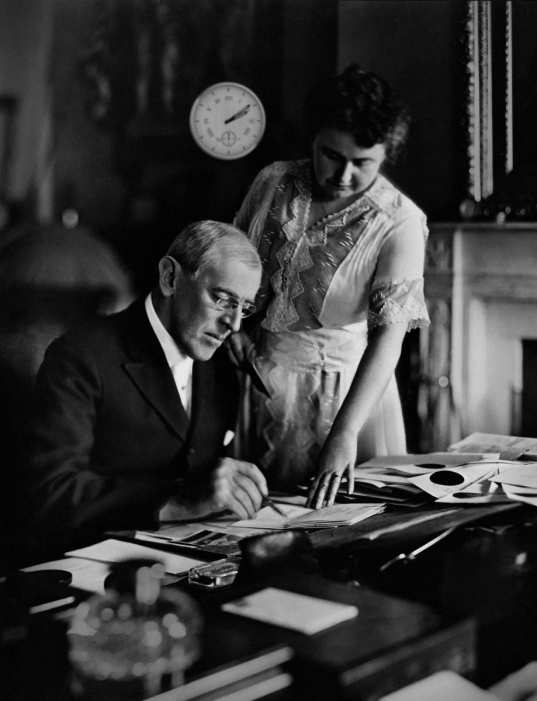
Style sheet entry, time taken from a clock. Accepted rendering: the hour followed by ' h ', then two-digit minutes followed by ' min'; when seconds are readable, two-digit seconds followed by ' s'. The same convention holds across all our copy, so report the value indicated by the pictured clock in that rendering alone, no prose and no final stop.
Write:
2 h 09 min
